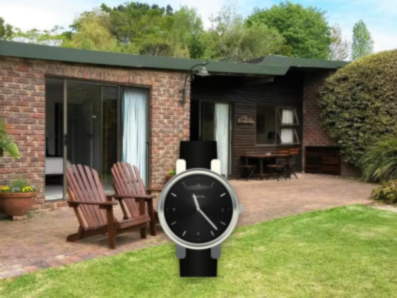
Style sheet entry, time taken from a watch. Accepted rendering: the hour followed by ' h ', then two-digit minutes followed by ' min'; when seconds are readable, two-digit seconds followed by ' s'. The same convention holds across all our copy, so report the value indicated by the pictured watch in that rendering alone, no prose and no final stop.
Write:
11 h 23 min
